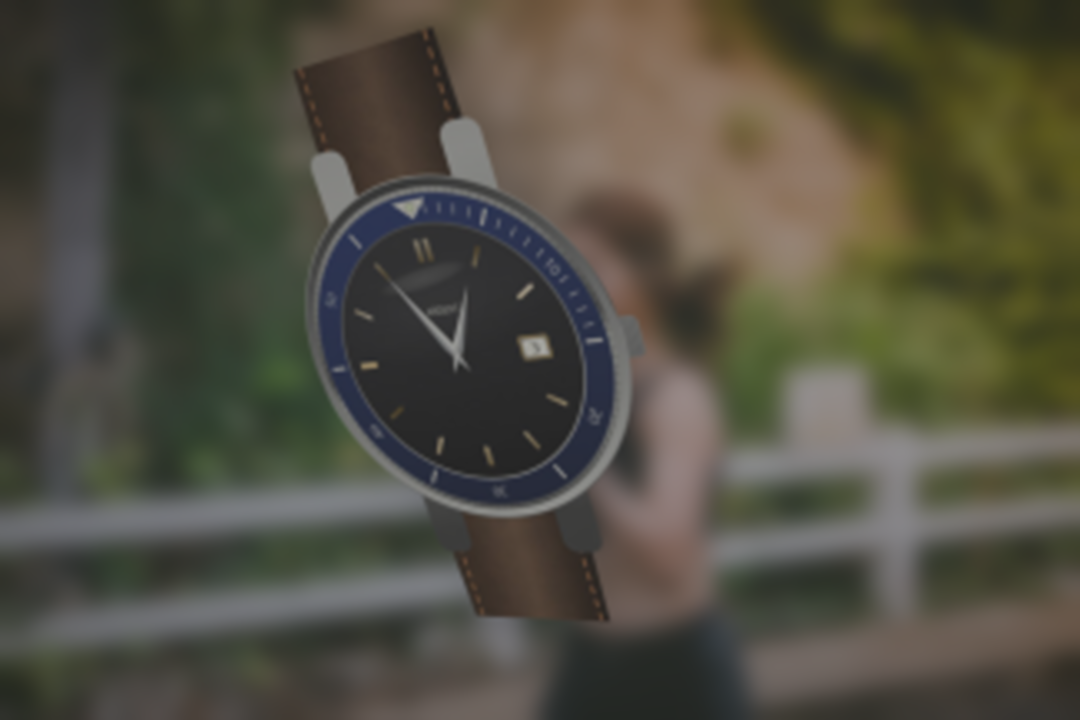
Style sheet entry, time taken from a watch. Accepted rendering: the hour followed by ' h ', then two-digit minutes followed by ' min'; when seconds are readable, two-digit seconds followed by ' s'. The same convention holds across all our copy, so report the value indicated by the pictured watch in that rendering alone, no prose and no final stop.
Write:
12 h 55 min
